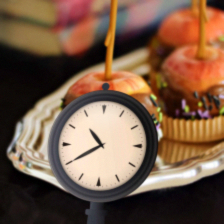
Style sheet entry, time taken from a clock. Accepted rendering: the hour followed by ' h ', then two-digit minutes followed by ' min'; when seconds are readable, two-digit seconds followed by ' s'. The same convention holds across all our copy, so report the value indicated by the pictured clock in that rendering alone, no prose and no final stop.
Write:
10 h 40 min
